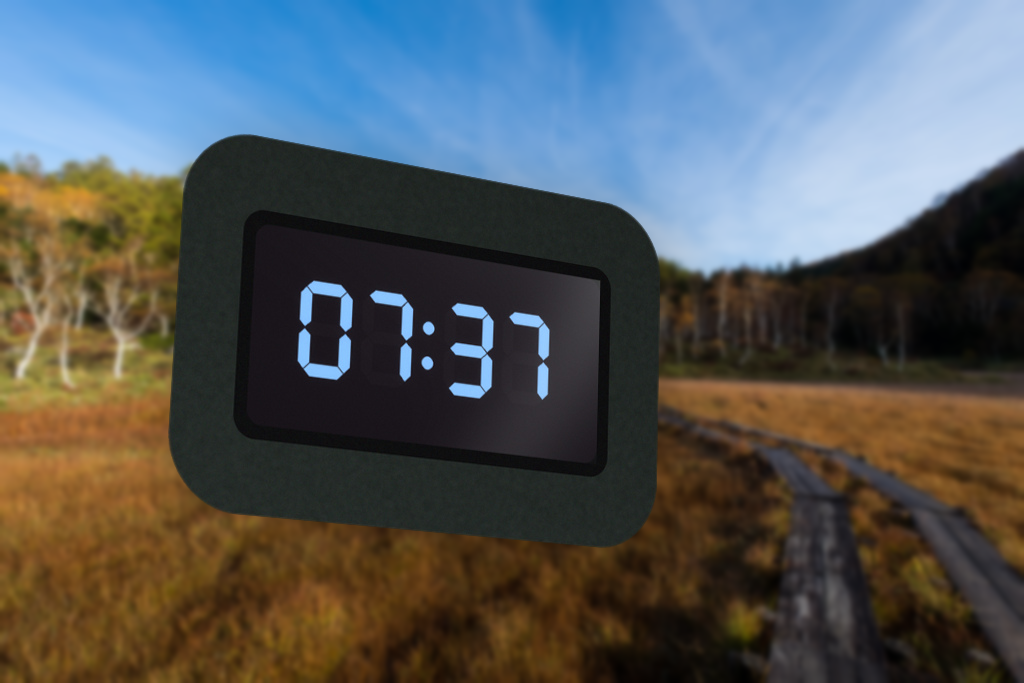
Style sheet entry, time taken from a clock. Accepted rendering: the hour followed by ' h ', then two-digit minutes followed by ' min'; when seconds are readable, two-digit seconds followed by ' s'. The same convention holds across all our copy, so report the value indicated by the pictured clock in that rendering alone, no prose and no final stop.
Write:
7 h 37 min
